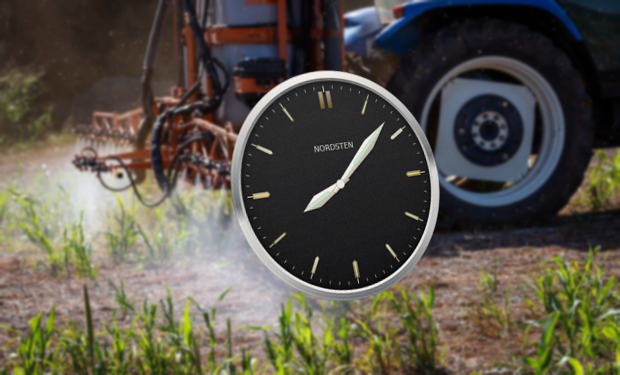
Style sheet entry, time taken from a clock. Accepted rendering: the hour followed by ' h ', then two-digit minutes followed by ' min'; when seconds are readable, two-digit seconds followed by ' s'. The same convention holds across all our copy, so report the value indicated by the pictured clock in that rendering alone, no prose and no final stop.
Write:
8 h 08 min
